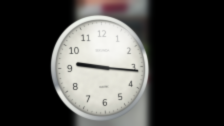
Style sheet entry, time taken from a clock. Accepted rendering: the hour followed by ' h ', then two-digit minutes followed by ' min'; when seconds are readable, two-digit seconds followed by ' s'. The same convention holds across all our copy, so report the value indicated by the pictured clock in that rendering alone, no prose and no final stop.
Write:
9 h 16 min
